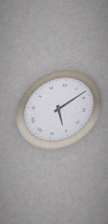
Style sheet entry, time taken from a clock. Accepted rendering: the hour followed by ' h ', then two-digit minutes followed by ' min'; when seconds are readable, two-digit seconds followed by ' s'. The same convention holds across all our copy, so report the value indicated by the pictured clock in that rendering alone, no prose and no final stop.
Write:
5 h 08 min
